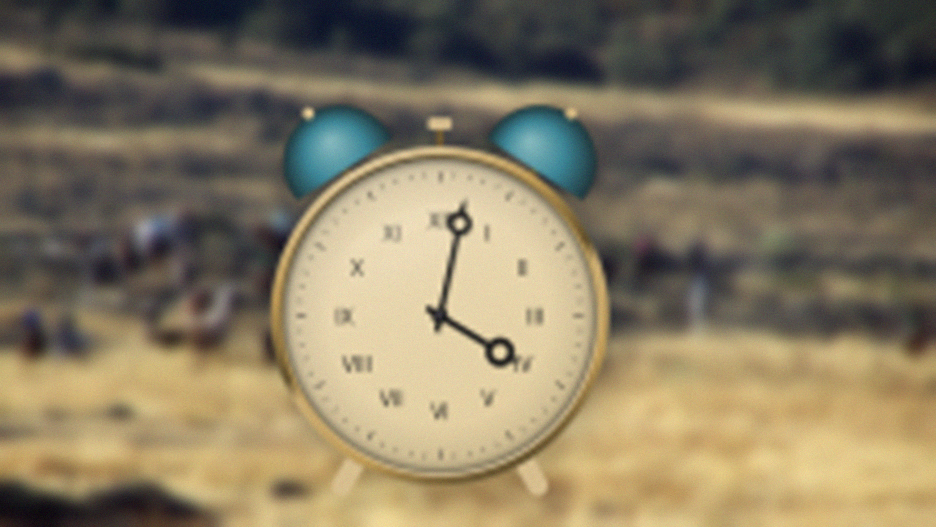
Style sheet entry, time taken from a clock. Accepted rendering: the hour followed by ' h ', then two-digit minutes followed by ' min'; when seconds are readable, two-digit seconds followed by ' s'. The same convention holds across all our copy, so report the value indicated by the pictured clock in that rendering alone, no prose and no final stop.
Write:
4 h 02 min
